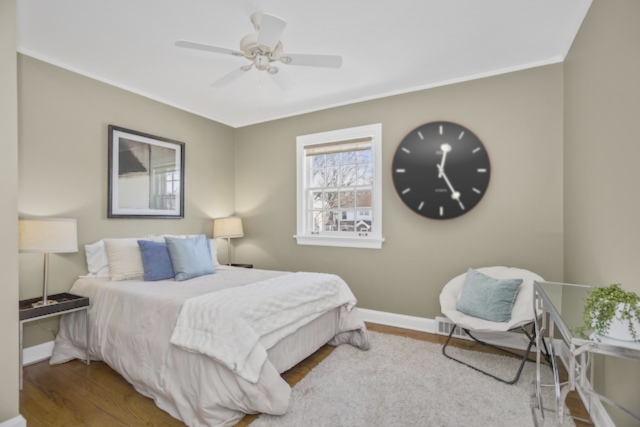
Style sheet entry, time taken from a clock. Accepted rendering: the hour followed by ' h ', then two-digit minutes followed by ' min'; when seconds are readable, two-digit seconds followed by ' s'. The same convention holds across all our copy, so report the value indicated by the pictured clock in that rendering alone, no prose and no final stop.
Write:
12 h 25 min
